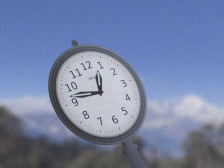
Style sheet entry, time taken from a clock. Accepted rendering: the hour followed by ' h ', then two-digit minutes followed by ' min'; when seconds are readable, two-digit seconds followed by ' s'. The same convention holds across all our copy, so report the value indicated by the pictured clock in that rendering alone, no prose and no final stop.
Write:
12 h 47 min
